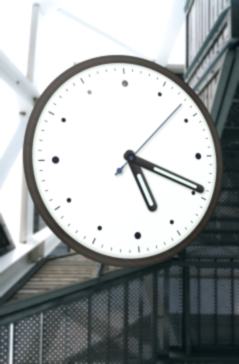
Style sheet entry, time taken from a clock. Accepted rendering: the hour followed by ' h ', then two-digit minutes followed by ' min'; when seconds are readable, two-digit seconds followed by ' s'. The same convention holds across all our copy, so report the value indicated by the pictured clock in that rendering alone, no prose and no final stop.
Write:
5 h 19 min 08 s
